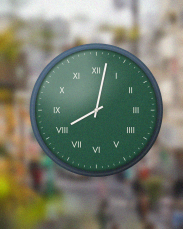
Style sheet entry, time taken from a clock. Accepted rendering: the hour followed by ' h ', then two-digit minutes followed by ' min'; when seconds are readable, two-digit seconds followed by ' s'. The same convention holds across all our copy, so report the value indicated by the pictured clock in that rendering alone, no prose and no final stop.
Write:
8 h 02 min
